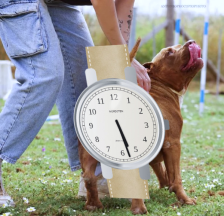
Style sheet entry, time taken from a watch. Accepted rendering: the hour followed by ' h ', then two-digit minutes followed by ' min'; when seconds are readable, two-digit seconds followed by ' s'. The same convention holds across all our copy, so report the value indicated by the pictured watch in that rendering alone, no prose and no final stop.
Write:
5 h 28 min
